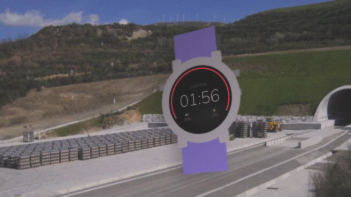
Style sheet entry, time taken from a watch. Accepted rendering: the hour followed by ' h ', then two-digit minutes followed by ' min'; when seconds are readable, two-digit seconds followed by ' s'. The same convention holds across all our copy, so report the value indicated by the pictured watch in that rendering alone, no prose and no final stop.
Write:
1 h 56 min
